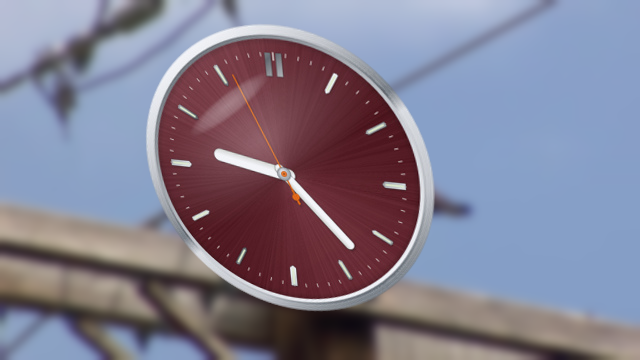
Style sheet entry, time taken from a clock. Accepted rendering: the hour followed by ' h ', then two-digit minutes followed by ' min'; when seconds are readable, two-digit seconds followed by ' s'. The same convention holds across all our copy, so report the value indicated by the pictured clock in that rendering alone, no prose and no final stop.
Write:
9 h 22 min 56 s
